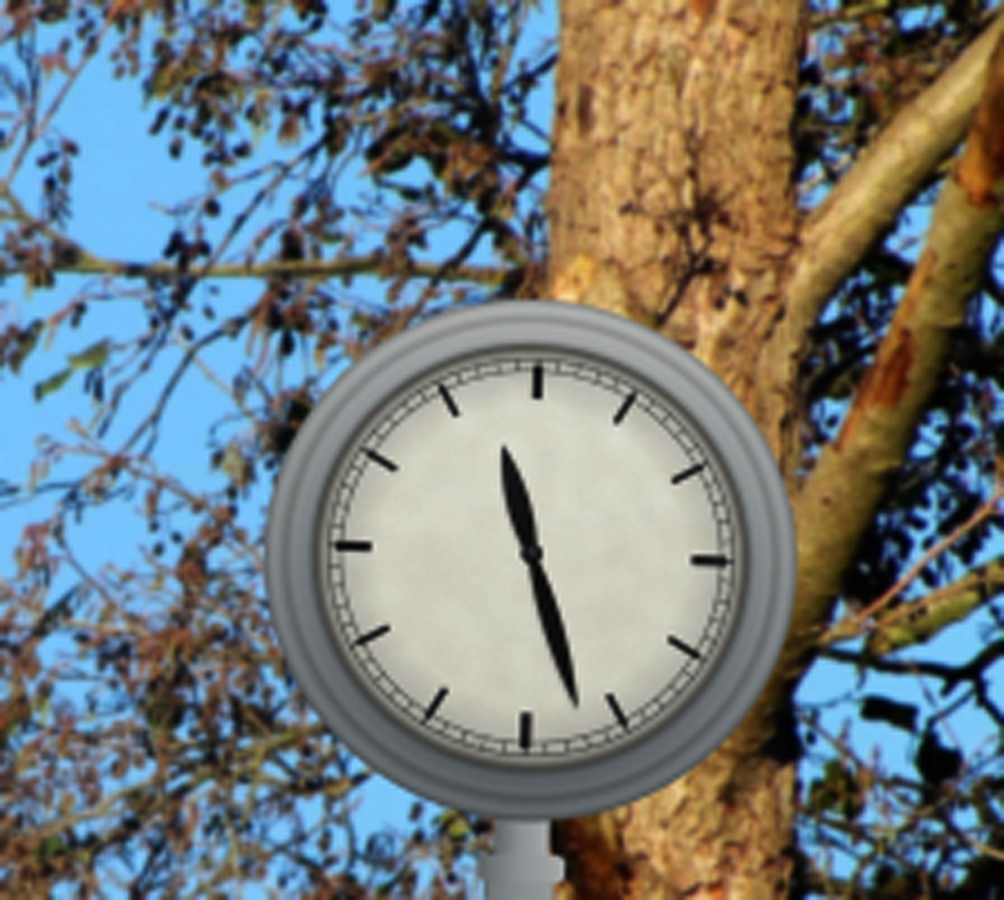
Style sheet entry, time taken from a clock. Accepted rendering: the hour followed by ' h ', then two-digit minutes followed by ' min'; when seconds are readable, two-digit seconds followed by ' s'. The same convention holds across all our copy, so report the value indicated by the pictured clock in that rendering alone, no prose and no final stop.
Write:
11 h 27 min
